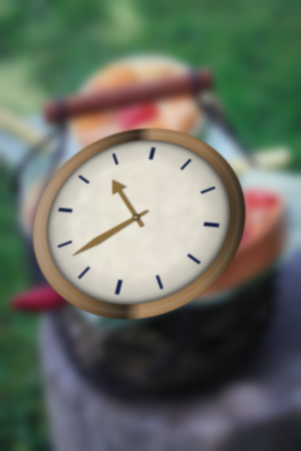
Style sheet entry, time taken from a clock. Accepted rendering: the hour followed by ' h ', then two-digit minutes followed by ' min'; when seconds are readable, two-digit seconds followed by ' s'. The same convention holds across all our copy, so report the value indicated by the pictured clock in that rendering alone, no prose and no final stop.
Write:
10 h 38 min
